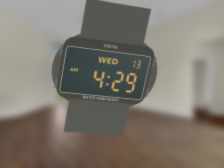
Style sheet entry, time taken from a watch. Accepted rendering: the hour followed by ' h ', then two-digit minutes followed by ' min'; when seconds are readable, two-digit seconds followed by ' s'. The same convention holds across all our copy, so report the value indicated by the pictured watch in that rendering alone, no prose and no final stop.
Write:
4 h 29 min
